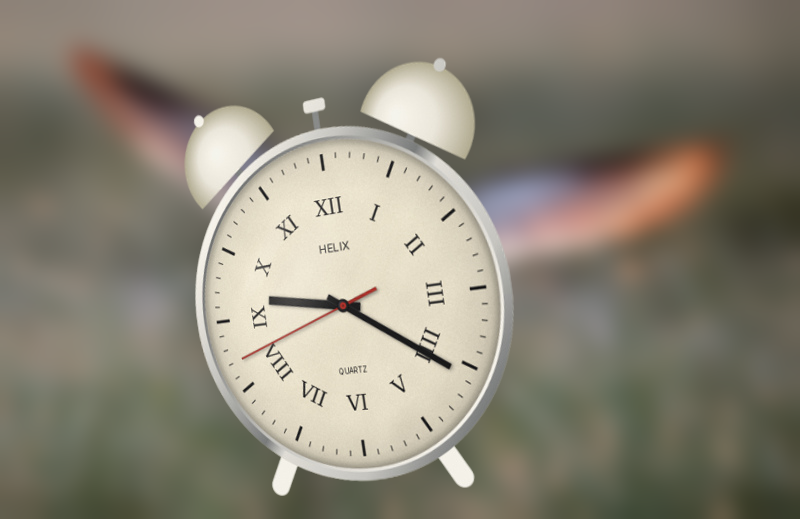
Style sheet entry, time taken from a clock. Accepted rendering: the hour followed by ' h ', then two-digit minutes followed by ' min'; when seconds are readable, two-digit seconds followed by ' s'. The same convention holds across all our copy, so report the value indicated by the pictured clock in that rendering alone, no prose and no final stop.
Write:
9 h 20 min 42 s
